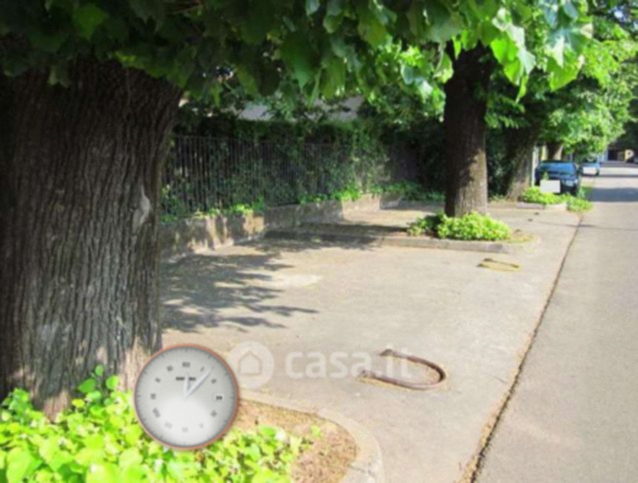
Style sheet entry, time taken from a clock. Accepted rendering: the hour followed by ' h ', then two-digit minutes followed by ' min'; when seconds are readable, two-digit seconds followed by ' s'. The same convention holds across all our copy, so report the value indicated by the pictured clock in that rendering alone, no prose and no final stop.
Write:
12 h 07 min
